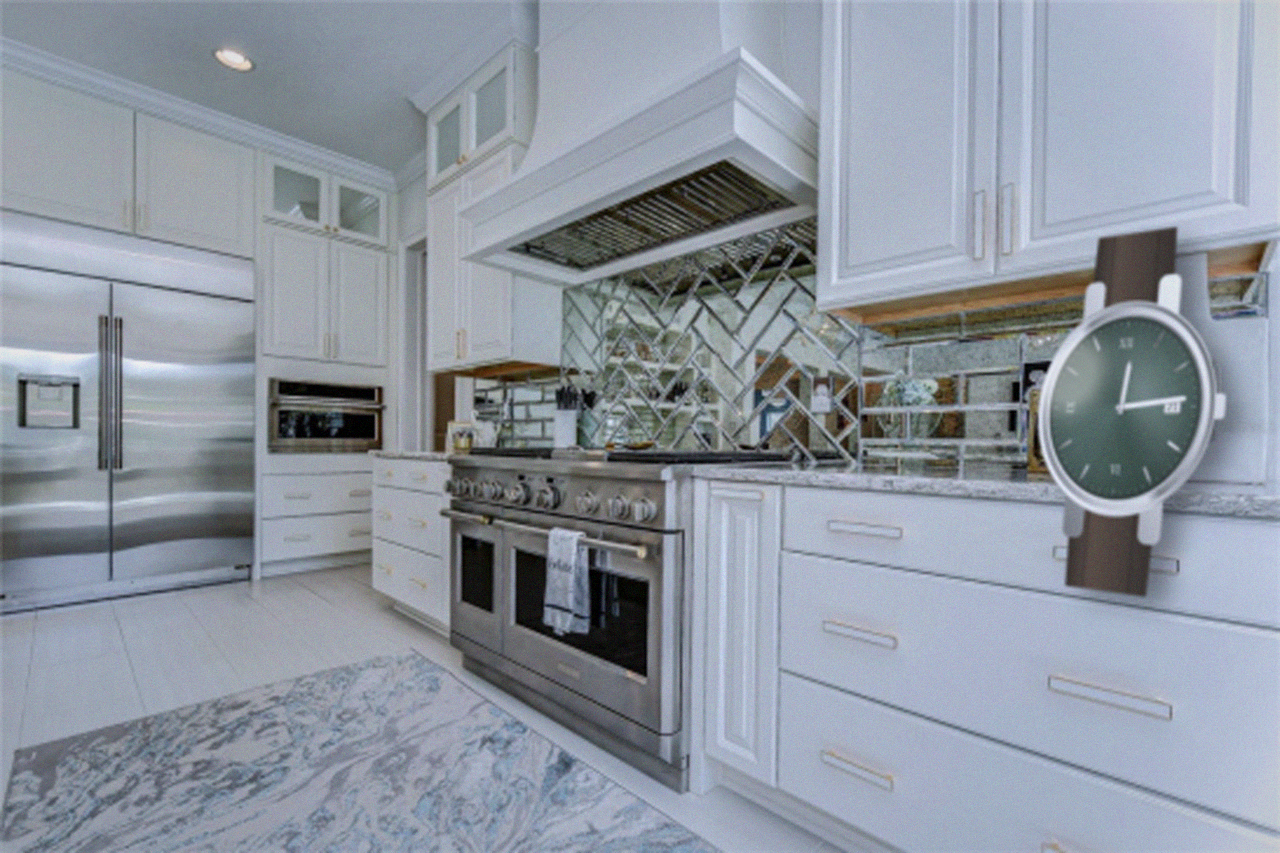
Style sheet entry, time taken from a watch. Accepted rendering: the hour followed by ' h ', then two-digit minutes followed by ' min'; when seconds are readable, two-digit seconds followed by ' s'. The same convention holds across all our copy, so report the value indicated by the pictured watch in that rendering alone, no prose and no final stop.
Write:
12 h 14 min
